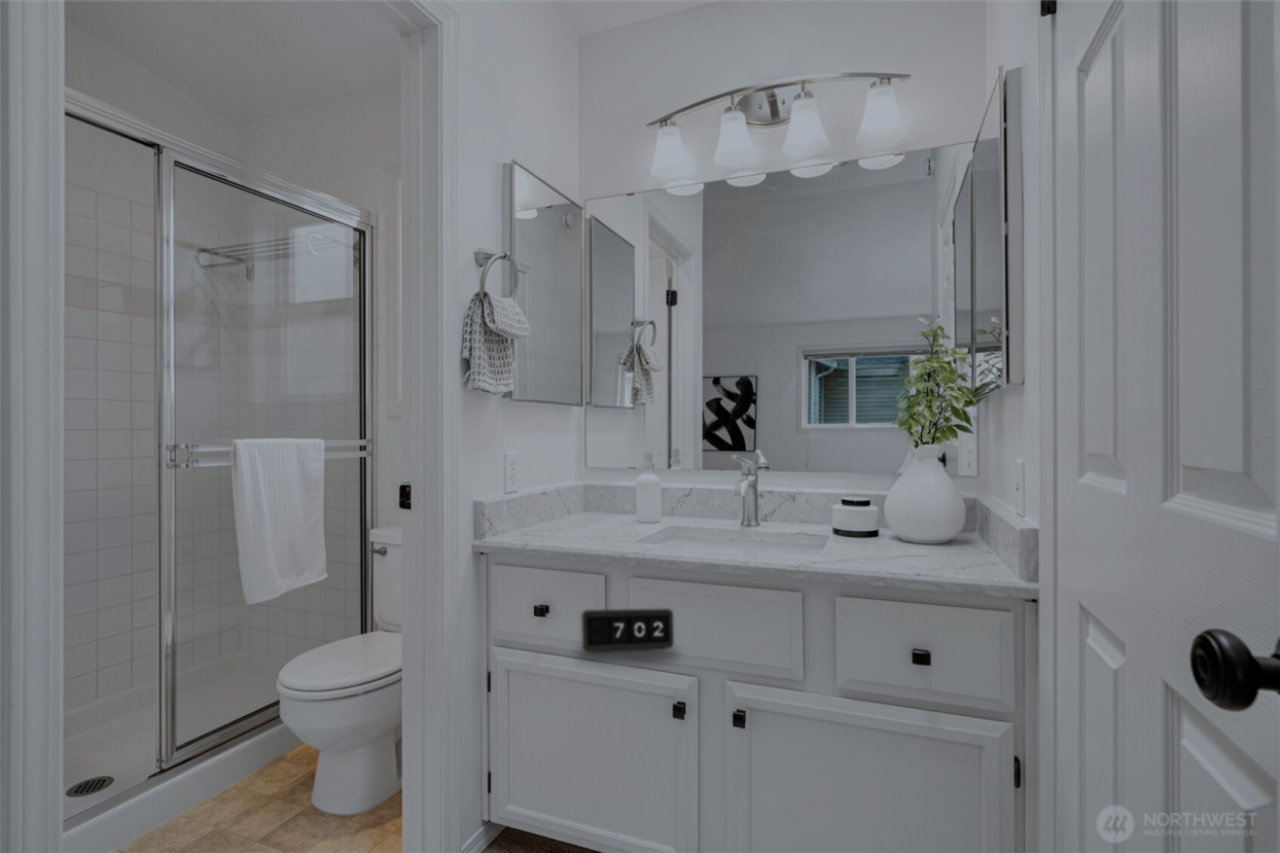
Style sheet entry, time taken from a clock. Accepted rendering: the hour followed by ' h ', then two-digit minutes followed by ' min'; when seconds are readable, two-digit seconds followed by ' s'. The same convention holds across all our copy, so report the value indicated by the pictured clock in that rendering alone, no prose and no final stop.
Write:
7 h 02 min
